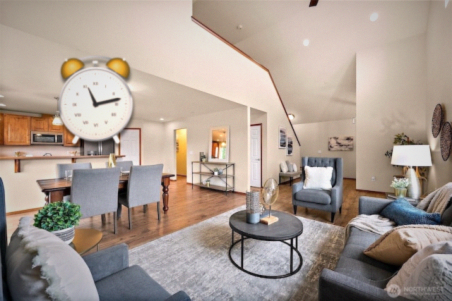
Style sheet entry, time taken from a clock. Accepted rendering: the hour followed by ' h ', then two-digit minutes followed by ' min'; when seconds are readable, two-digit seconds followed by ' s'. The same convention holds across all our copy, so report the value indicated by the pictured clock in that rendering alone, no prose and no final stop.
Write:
11 h 13 min
